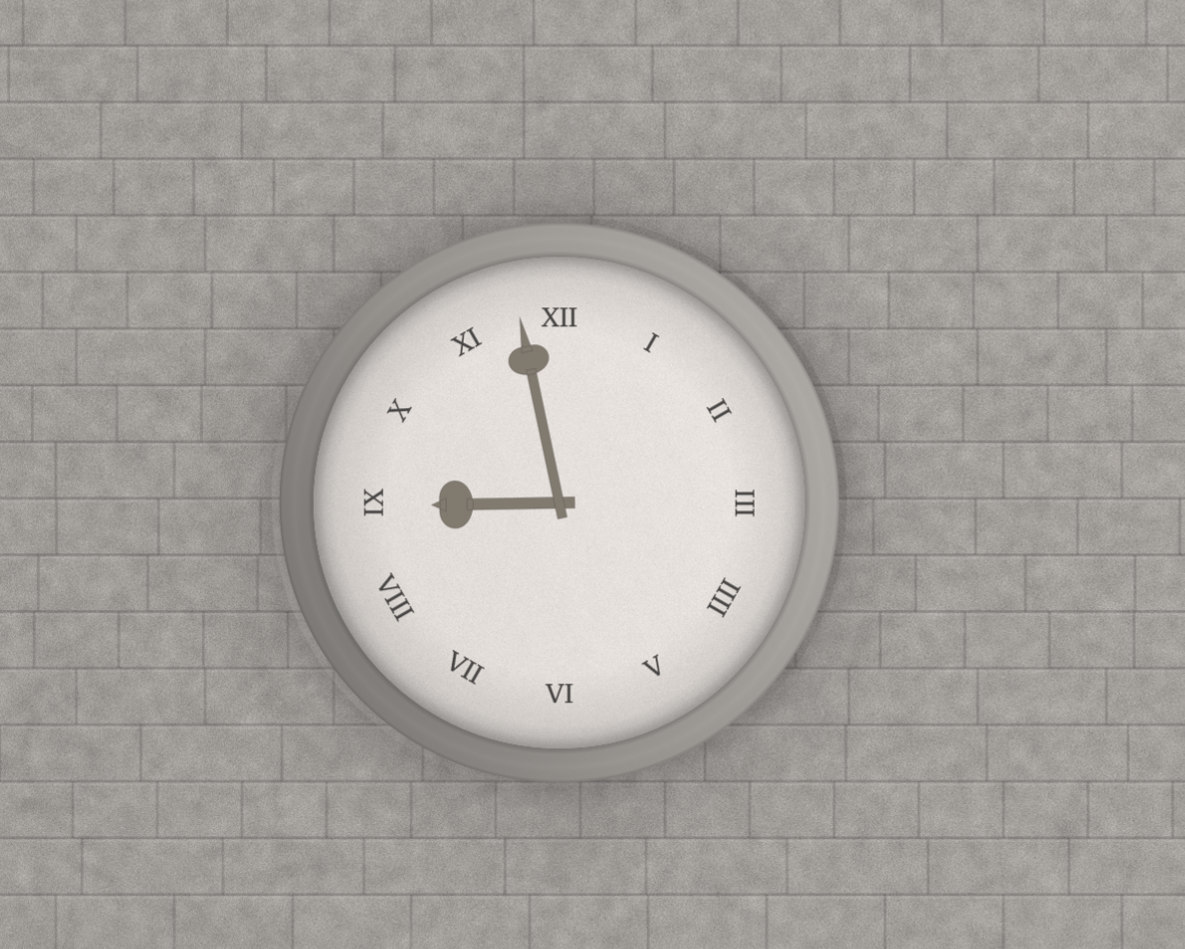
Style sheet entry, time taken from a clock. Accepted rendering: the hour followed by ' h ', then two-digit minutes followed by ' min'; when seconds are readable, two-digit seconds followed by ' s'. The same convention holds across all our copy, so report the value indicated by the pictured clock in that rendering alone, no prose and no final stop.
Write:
8 h 58 min
